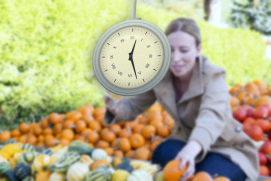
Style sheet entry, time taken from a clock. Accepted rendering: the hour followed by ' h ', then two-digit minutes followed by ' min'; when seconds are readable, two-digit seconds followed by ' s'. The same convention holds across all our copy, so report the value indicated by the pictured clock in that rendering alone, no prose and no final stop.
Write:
12 h 27 min
